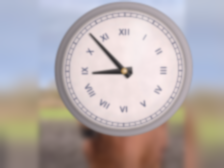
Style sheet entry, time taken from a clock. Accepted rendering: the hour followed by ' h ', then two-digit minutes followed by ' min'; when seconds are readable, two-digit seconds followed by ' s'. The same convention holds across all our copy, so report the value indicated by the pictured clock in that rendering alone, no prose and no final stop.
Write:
8 h 53 min
